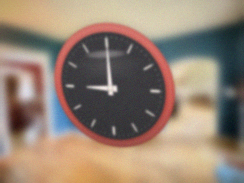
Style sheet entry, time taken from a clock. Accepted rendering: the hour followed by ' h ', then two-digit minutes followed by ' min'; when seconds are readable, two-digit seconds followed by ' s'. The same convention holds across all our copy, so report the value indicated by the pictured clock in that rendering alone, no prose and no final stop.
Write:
9 h 00 min
